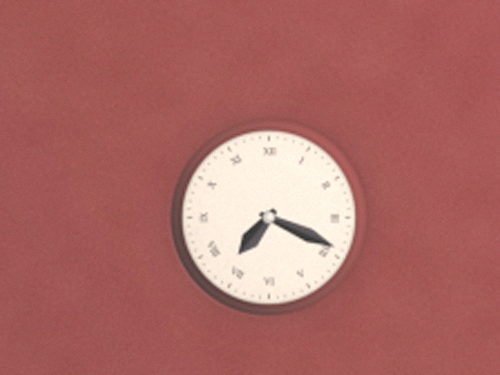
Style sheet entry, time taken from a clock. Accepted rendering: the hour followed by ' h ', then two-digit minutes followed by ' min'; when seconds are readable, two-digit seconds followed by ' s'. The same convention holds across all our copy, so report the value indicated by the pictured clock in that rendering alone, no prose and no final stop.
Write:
7 h 19 min
